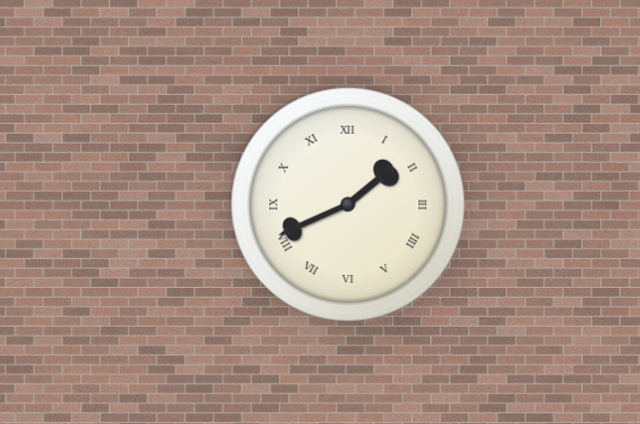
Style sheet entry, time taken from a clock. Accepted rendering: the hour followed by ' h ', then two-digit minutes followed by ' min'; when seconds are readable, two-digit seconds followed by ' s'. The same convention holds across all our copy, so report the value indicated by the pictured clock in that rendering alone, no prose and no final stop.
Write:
1 h 41 min
